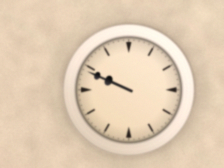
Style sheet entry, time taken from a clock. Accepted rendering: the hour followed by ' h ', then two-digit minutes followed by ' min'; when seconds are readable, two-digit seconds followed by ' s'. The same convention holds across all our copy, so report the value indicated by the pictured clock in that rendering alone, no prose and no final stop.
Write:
9 h 49 min
